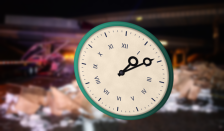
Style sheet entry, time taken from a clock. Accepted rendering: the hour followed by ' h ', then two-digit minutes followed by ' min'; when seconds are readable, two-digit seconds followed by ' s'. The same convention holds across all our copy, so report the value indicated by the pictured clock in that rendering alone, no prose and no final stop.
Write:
1 h 09 min
